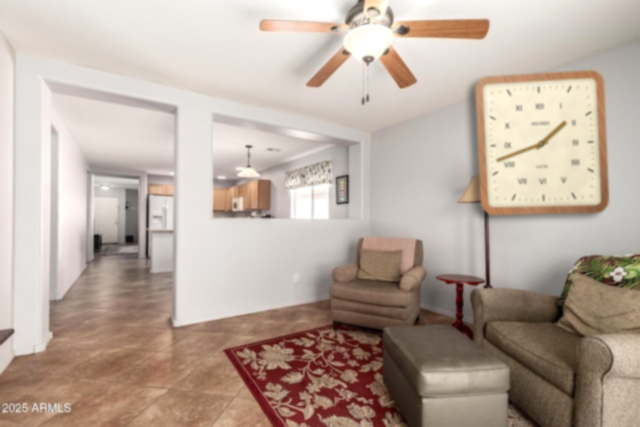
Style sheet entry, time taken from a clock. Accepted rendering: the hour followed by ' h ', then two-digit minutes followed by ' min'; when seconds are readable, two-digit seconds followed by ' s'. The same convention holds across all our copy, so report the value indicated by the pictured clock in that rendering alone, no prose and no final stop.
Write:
1 h 42 min
